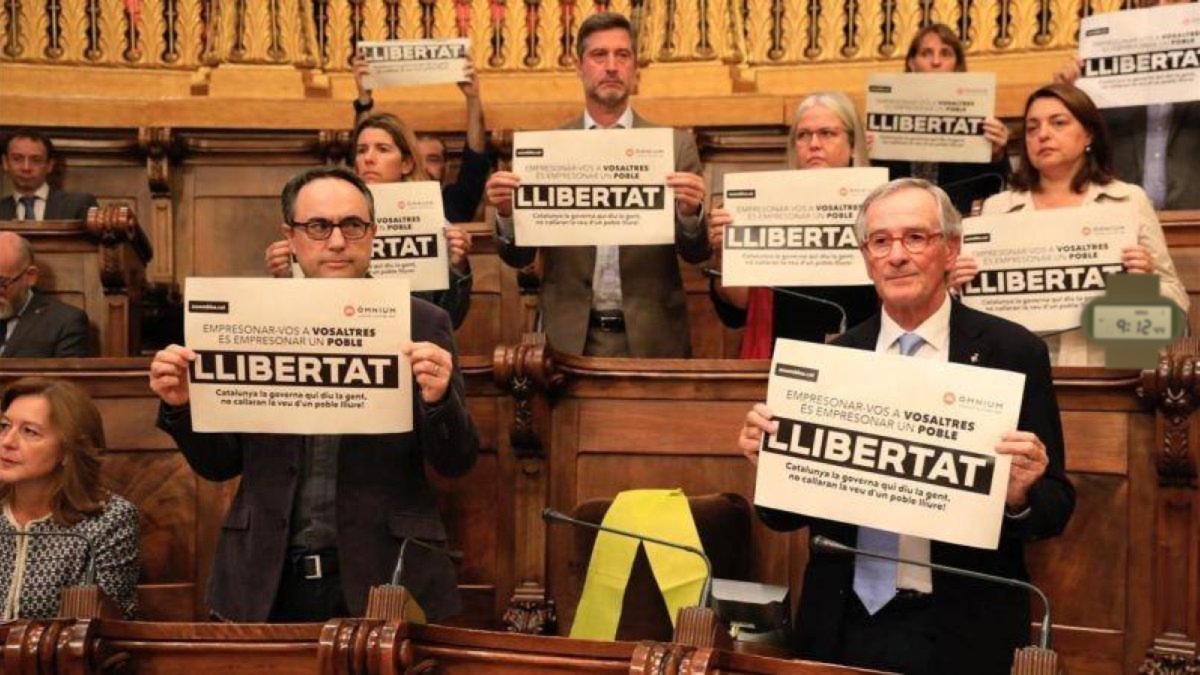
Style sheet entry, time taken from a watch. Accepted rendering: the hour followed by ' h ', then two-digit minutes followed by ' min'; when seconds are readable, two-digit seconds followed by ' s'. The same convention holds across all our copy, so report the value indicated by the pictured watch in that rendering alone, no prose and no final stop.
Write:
9 h 12 min
